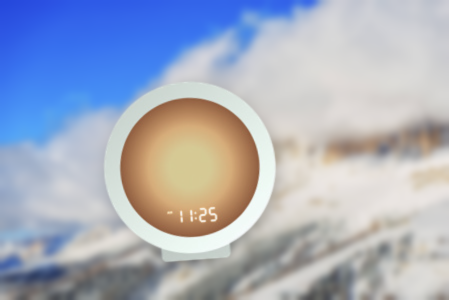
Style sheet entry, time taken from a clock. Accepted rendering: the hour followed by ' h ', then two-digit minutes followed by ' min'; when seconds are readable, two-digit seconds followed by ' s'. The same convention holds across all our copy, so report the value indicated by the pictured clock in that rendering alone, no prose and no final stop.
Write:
11 h 25 min
